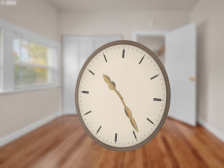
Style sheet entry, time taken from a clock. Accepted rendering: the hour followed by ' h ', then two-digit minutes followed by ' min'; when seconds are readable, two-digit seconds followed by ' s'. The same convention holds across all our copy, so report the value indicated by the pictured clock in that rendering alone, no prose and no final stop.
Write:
10 h 24 min
